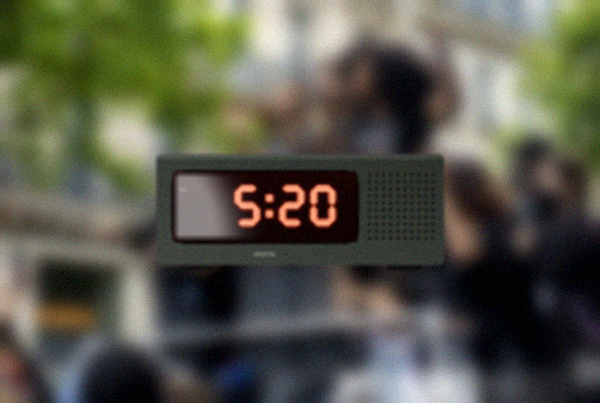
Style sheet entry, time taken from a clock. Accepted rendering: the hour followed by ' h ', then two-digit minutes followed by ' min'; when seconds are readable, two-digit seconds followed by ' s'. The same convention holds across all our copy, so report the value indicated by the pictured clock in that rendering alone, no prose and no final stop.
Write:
5 h 20 min
